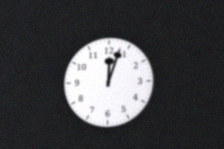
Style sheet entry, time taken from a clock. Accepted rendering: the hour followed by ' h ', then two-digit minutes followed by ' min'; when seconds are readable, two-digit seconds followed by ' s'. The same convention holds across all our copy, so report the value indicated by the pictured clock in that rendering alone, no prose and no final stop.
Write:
12 h 03 min
